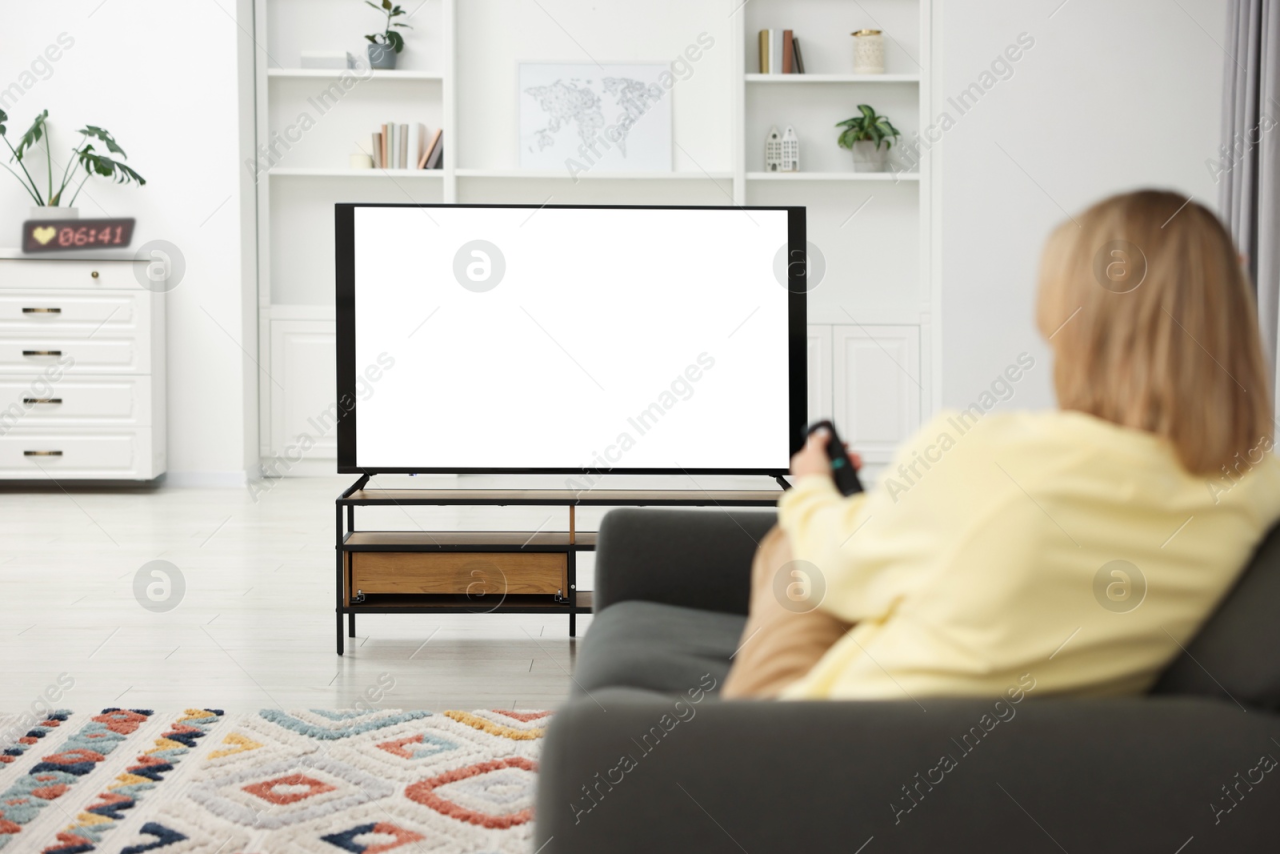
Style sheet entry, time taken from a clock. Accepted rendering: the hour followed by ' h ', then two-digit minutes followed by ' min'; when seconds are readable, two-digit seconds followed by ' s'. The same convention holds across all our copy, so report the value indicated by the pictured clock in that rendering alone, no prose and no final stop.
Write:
6 h 41 min
